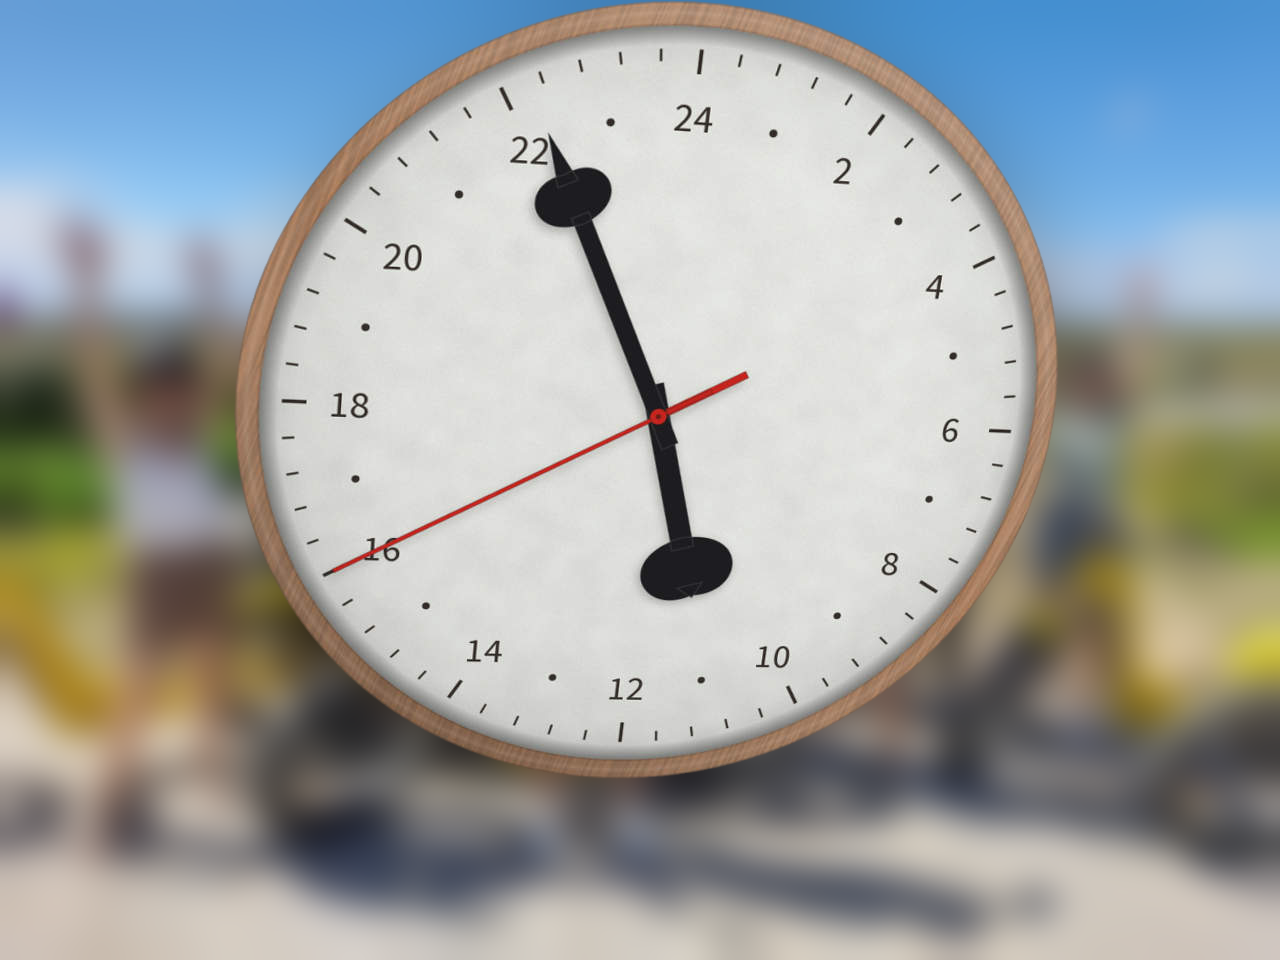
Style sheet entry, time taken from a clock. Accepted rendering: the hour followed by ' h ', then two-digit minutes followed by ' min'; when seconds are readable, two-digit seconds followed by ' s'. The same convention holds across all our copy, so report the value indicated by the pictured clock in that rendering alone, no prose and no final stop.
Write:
10 h 55 min 40 s
